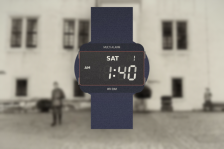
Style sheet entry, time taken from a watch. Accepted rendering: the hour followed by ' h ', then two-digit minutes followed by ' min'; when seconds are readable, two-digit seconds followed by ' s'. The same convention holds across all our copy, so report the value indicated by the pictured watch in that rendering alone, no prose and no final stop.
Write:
1 h 40 min
